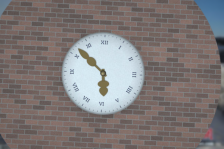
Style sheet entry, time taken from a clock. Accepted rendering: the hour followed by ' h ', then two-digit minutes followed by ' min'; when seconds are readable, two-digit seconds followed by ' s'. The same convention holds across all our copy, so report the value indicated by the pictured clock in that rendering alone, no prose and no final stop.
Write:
5 h 52 min
